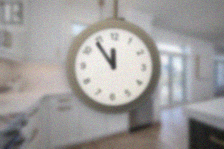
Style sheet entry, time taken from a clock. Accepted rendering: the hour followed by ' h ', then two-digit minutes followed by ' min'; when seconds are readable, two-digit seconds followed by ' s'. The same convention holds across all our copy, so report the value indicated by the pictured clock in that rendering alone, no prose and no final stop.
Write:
11 h 54 min
